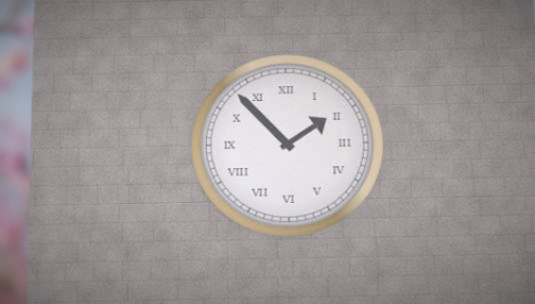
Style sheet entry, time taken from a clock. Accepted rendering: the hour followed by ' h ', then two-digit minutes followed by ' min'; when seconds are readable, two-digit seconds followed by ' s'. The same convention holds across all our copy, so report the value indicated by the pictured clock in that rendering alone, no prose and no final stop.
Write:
1 h 53 min
